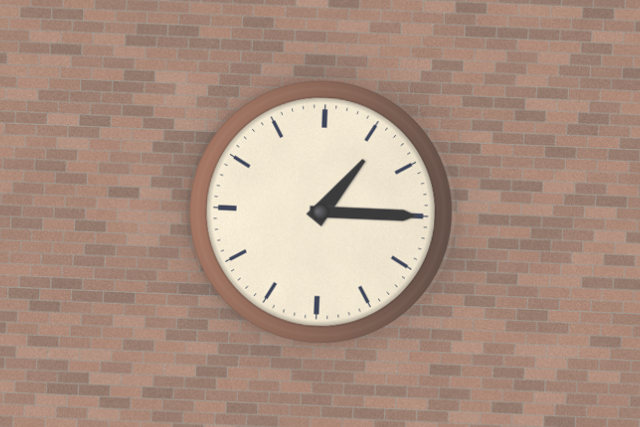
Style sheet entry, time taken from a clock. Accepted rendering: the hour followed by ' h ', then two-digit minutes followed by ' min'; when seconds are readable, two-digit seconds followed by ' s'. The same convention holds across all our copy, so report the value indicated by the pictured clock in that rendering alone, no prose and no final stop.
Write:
1 h 15 min
